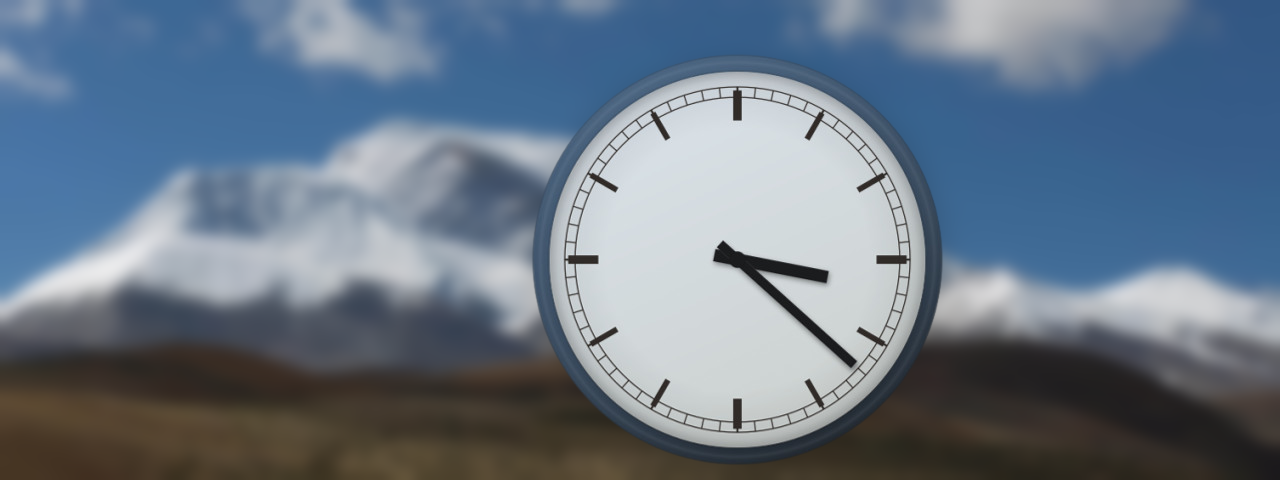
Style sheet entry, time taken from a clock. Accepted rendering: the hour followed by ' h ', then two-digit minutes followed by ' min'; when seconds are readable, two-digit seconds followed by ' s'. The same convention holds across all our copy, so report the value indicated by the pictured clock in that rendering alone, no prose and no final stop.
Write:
3 h 22 min
